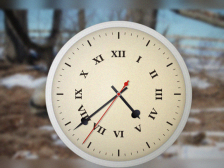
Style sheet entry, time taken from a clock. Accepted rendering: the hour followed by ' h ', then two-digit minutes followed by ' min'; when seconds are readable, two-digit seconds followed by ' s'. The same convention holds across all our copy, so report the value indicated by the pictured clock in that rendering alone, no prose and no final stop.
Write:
4 h 38 min 36 s
